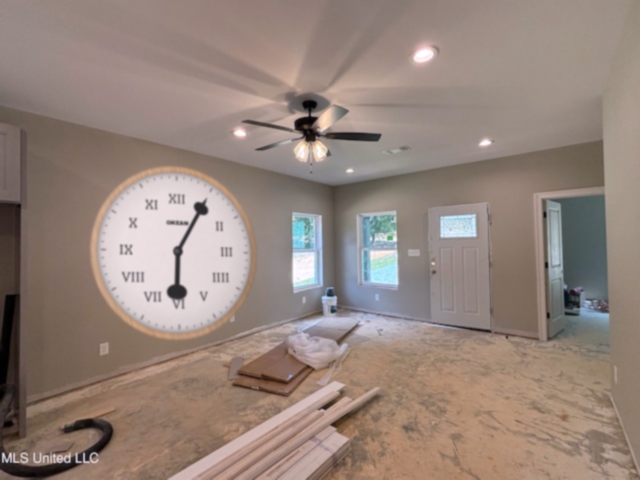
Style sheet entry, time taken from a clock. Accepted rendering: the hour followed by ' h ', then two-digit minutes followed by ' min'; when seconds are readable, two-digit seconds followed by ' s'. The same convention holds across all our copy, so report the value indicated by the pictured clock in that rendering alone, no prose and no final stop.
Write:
6 h 05 min
